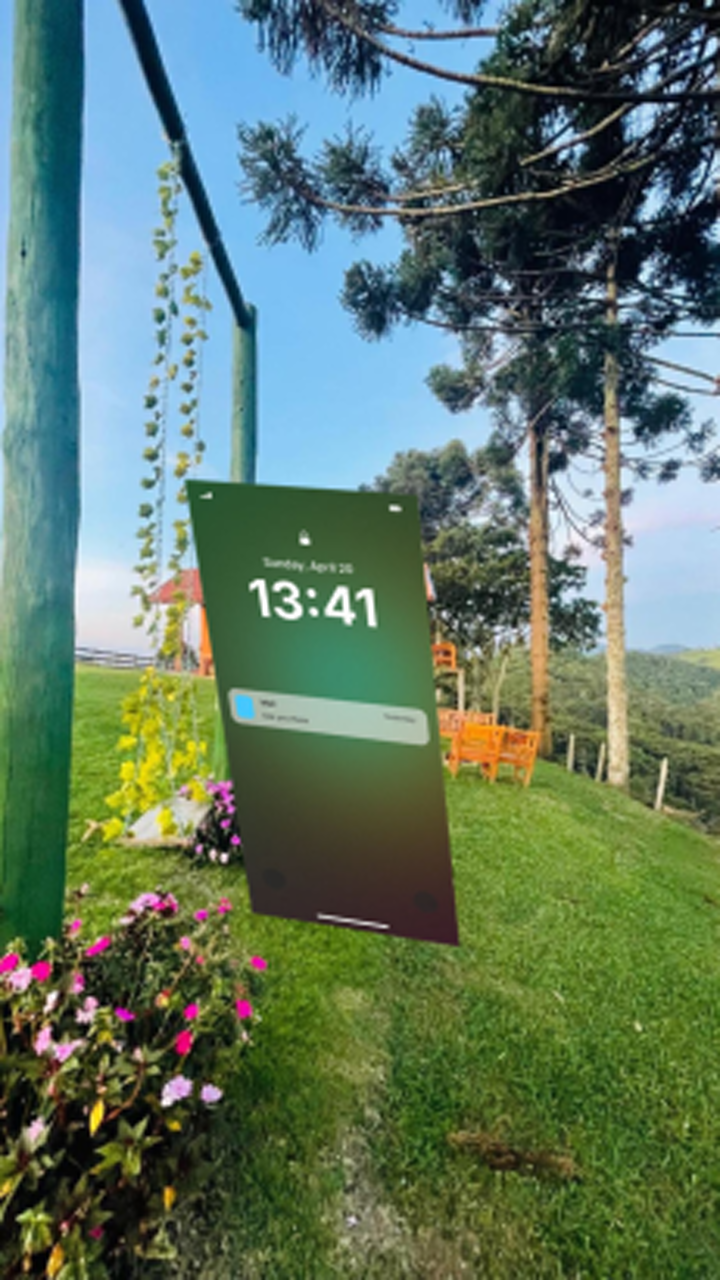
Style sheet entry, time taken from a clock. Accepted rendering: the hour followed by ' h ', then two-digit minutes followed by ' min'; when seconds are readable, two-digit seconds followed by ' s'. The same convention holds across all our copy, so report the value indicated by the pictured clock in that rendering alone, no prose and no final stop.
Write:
13 h 41 min
